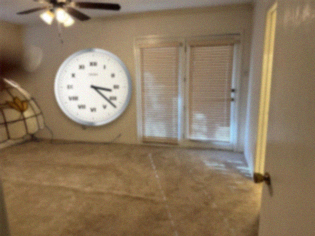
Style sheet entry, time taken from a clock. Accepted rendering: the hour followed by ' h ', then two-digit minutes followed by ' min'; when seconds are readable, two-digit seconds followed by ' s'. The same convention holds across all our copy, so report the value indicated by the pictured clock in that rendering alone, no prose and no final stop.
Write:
3 h 22 min
